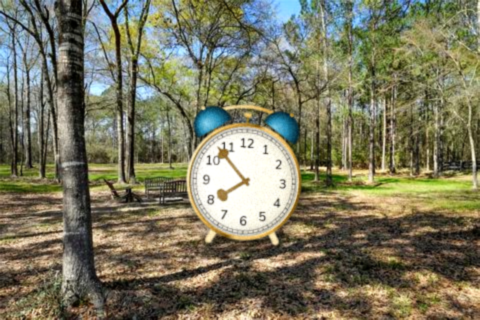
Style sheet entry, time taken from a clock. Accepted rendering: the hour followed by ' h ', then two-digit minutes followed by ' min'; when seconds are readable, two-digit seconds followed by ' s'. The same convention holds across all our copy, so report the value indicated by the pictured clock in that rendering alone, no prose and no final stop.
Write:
7 h 53 min
